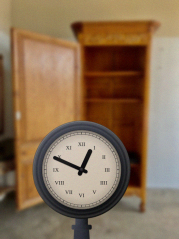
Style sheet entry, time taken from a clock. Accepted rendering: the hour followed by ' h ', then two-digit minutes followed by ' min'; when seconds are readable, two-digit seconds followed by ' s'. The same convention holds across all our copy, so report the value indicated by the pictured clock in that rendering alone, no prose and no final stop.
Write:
12 h 49 min
